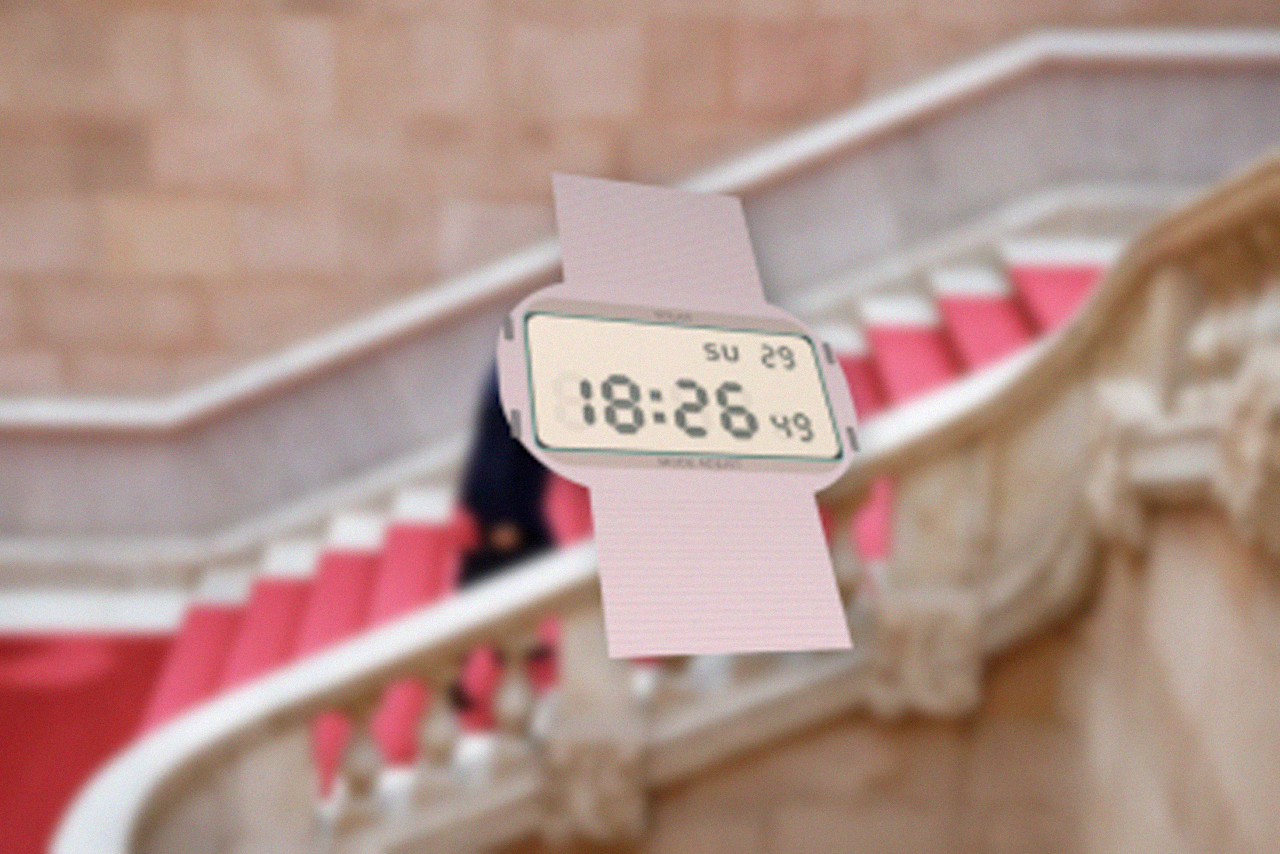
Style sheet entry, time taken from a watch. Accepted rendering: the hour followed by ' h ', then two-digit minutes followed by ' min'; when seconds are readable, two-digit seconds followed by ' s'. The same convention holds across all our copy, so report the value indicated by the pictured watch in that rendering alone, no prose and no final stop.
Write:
18 h 26 min 49 s
